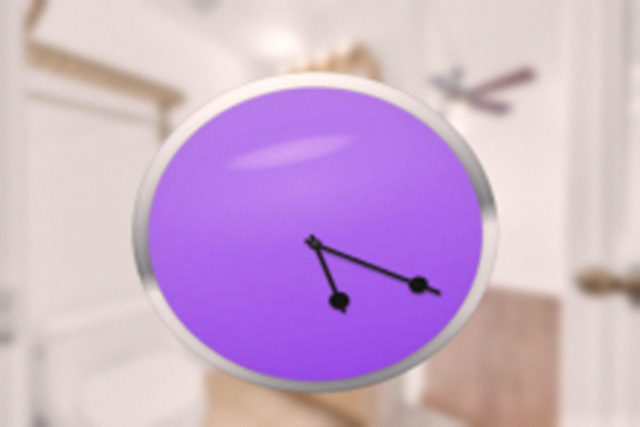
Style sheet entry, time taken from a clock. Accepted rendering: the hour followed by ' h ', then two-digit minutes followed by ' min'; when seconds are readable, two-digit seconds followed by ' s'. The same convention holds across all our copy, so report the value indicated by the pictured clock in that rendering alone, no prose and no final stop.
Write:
5 h 19 min
